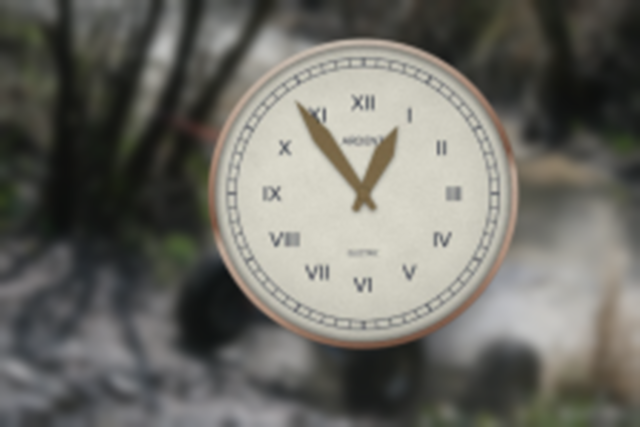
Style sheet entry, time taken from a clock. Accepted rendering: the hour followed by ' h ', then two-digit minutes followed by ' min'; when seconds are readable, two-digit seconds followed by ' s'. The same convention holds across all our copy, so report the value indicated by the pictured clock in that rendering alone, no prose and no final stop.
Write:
12 h 54 min
